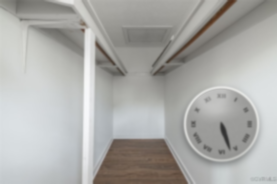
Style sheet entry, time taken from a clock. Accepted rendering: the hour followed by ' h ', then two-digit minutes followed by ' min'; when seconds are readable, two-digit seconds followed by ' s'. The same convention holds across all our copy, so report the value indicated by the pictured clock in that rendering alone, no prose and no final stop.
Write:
5 h 27 min
